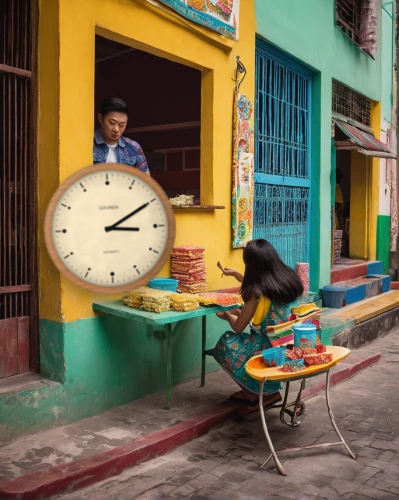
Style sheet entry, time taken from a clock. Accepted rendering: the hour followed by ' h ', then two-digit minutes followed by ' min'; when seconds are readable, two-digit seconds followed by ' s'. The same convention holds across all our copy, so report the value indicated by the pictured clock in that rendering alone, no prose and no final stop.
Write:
3 h 10 min
